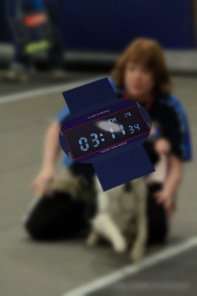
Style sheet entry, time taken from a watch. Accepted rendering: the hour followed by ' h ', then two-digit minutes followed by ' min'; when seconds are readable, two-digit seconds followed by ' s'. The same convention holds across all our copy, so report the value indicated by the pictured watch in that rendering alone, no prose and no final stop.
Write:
3 h 11 min 34 s
